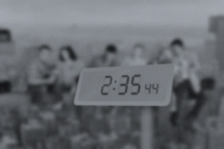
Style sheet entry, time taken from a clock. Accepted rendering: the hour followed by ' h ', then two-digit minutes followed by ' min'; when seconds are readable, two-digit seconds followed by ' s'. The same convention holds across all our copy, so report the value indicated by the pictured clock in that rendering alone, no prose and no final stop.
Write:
2 h 35 min 44 s
